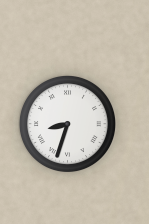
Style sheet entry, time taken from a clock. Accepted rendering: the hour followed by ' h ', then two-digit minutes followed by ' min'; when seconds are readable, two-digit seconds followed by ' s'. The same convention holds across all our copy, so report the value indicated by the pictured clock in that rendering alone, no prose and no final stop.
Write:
8 h 33 min
